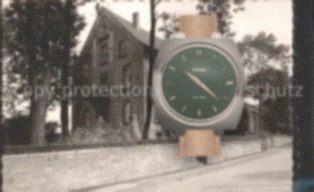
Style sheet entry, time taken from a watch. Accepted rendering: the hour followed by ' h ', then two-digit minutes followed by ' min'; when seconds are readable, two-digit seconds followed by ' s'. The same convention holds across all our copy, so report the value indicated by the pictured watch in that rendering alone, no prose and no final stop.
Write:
10 h 22 min
